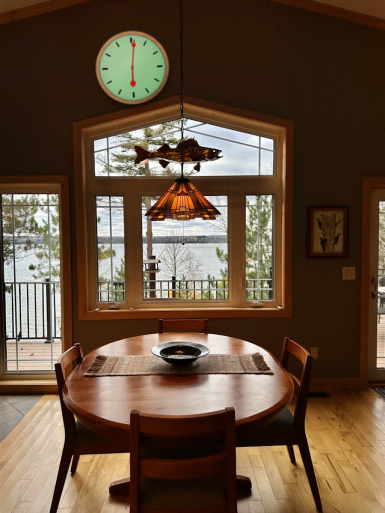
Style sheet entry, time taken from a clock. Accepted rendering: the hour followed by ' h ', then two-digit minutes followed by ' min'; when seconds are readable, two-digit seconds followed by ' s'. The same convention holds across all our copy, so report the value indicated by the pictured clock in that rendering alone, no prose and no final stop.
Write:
6 h 01 min
